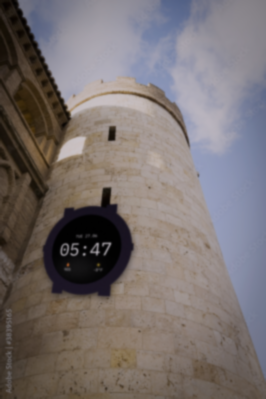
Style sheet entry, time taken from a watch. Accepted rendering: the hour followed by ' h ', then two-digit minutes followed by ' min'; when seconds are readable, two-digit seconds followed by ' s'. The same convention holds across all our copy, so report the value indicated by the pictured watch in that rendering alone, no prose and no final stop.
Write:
5 h 47 min
